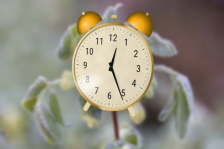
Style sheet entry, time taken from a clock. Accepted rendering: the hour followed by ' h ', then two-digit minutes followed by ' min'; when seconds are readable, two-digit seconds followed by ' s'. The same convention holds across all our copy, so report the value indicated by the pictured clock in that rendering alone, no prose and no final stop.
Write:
12 h 26 min
